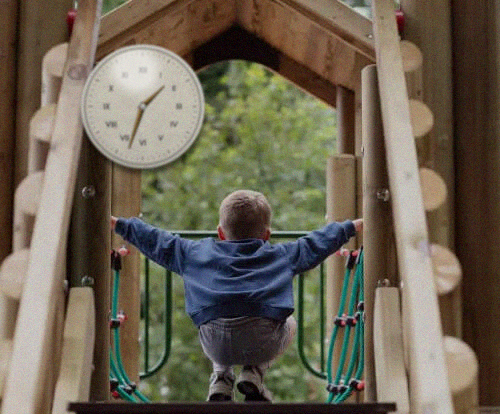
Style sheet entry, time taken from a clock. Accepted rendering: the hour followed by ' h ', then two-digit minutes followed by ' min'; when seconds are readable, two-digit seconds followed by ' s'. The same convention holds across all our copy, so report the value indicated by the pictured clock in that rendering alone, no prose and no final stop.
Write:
1 h 33 min
